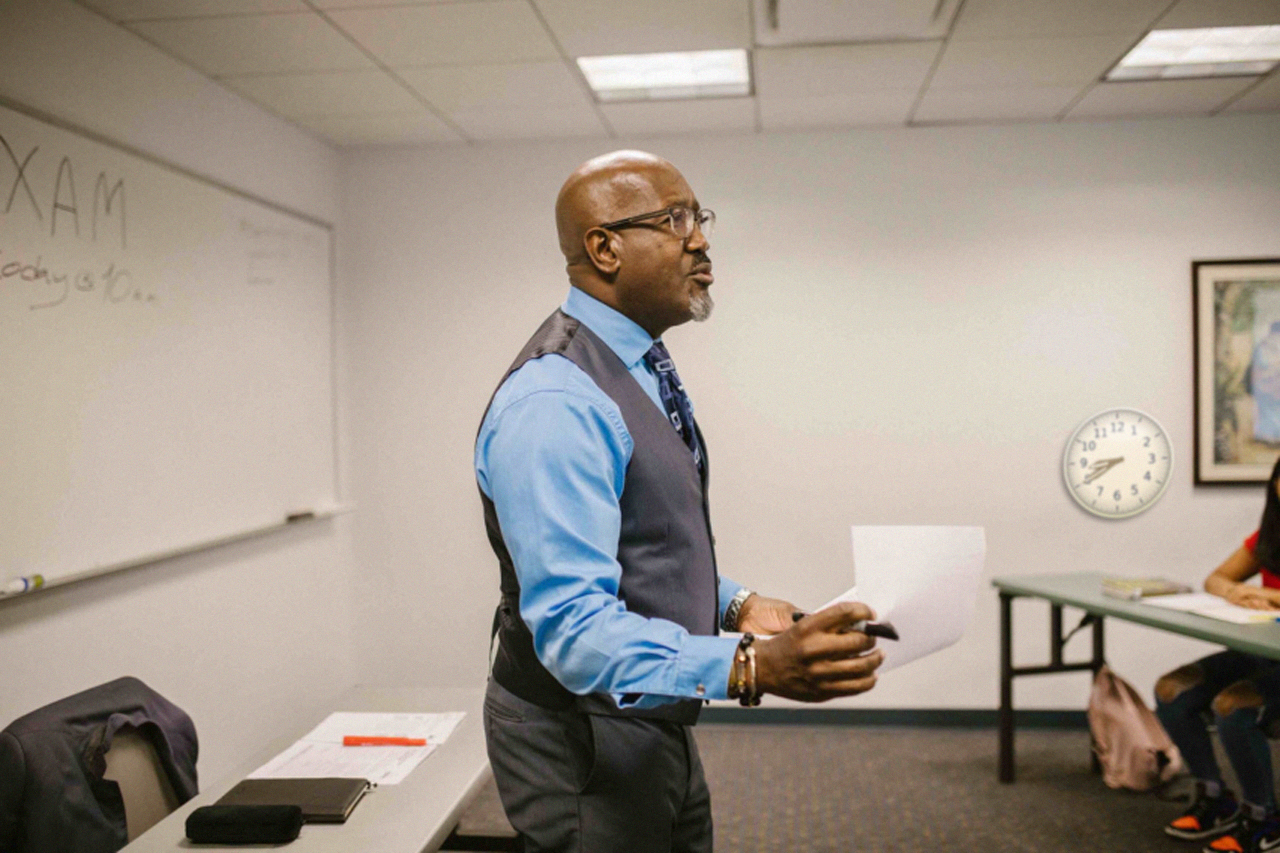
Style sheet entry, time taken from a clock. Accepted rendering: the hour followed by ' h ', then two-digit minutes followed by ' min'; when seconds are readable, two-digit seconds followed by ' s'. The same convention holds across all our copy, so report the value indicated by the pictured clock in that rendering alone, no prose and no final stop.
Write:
8 h 40 min
